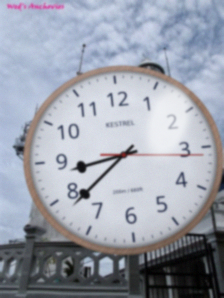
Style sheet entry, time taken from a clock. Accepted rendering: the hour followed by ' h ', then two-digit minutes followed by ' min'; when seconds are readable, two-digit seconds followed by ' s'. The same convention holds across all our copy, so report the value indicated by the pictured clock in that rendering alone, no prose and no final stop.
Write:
8 h 38 min 16 s
